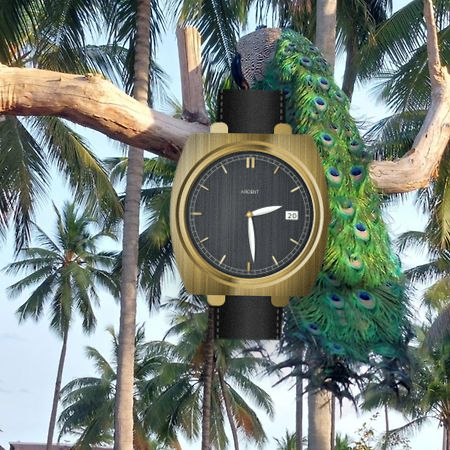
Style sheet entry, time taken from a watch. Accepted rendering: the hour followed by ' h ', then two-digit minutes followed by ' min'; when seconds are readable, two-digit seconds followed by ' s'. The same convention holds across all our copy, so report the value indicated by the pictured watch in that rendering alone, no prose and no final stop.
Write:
2 h 29 min
